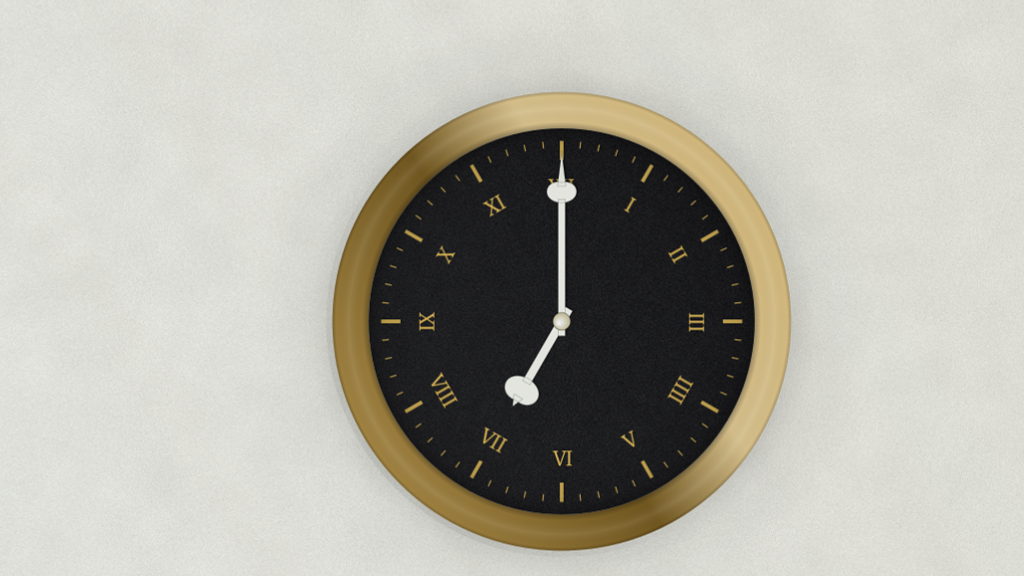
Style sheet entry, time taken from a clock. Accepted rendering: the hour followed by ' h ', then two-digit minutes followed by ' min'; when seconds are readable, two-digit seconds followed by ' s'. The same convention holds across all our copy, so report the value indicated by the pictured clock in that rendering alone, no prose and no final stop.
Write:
7 h 00 min
